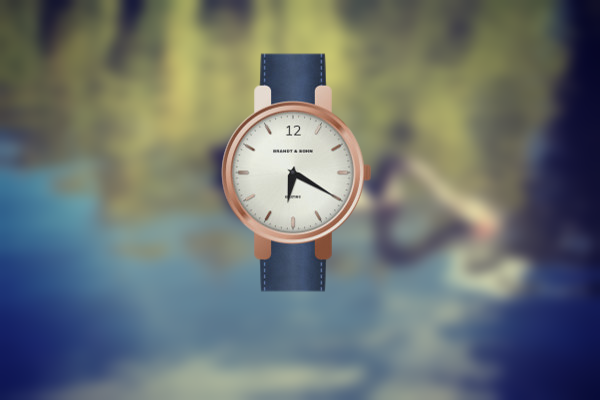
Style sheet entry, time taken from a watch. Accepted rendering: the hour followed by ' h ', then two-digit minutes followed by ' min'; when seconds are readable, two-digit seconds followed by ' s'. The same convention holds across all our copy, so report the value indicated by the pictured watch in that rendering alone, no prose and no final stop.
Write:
6 h 20 min
